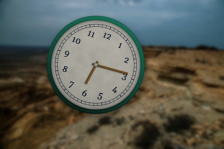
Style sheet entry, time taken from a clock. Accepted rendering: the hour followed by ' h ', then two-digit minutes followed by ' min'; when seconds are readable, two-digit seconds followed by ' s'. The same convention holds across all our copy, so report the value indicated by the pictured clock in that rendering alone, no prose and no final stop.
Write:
6 h 14 min
